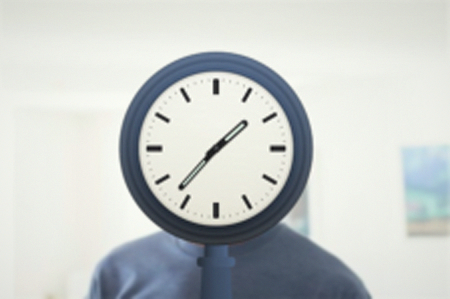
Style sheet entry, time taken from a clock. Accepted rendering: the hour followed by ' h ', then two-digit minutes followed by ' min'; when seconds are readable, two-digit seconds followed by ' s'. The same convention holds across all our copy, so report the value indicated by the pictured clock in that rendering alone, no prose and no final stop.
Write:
1 h 37 min
